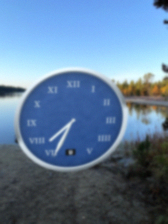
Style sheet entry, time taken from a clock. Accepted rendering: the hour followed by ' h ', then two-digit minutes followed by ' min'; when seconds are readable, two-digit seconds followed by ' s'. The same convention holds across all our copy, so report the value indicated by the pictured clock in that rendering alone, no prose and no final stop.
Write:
7 h 34 min
